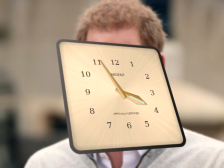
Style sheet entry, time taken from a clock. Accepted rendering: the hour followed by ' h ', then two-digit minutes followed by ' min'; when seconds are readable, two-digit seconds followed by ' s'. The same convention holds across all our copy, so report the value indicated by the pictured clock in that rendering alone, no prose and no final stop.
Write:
3 h 56 min
